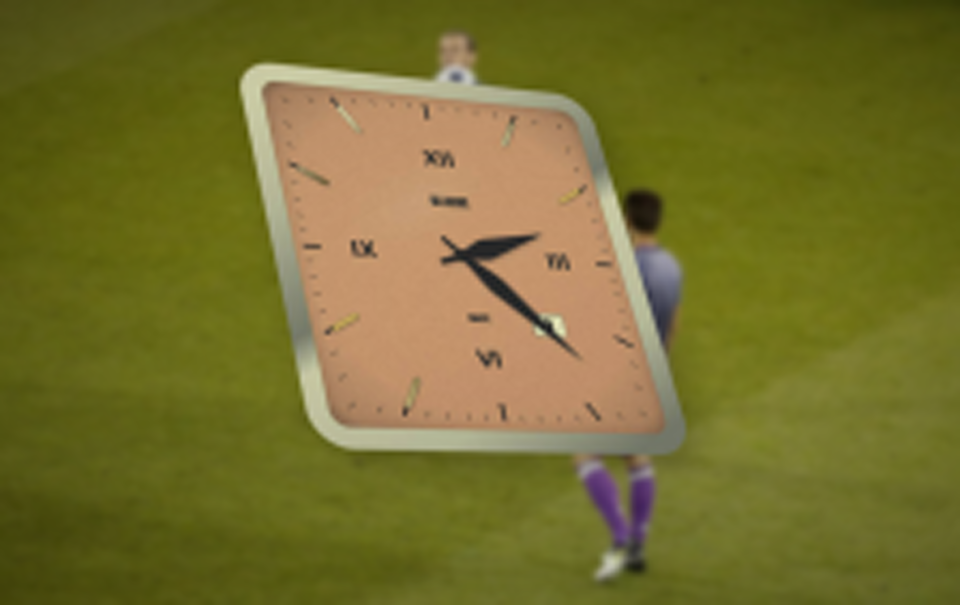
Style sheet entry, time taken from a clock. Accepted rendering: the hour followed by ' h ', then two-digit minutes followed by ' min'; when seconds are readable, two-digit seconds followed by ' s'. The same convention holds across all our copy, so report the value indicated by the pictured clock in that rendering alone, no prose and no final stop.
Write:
2 h 23 min
